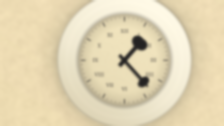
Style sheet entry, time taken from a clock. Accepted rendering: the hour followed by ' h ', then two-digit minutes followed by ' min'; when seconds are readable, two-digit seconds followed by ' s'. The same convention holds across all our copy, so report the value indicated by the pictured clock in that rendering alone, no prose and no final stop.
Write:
1 h 23 min
